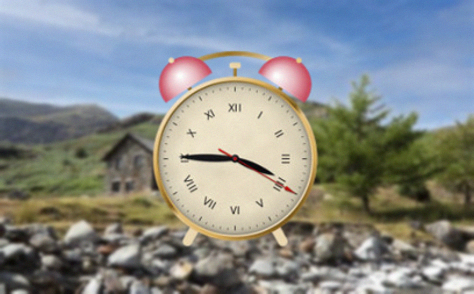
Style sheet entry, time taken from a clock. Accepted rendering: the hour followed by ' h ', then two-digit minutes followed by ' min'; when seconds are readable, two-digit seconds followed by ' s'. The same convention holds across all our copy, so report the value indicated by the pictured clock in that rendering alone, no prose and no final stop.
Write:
3 h 45 min 20 s
